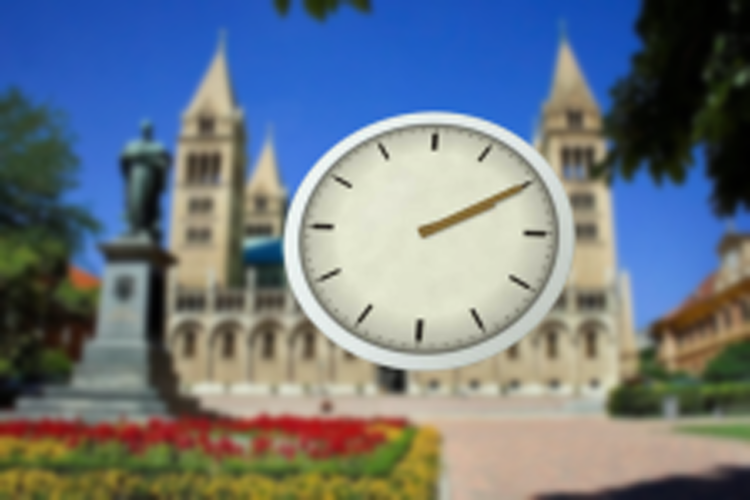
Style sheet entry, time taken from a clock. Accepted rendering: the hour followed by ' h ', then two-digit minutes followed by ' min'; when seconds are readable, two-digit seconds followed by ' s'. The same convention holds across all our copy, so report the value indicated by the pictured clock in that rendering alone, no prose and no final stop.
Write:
2 h 10 min
